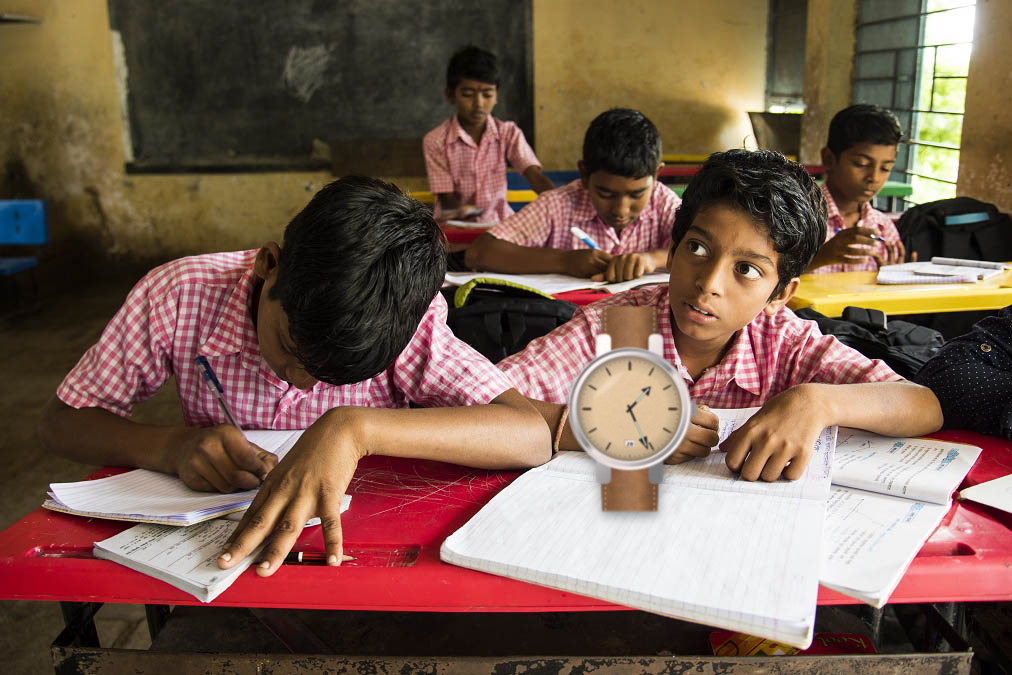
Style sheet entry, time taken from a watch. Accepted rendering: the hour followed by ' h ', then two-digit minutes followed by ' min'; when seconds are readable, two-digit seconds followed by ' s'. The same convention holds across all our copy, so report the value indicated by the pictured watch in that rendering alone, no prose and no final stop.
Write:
1 h 26 min
